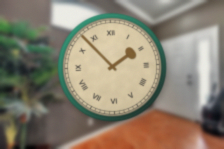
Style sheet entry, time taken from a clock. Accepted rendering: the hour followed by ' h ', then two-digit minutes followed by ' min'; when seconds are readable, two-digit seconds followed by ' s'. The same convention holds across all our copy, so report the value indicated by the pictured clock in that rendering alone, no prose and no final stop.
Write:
1 h 53 min
